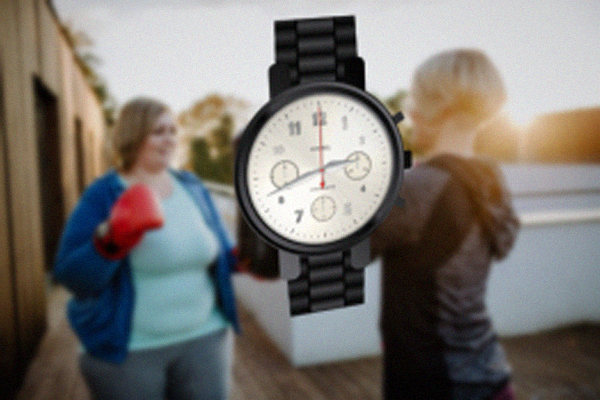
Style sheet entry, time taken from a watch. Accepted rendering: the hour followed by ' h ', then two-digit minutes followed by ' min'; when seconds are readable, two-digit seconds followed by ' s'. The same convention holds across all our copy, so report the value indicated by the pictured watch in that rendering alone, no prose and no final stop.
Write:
2 h 42 min
